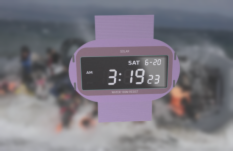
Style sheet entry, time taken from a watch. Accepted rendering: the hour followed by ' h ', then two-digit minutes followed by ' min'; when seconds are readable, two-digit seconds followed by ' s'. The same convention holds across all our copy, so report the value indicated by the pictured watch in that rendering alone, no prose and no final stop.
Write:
3 h 19 min 23 s
